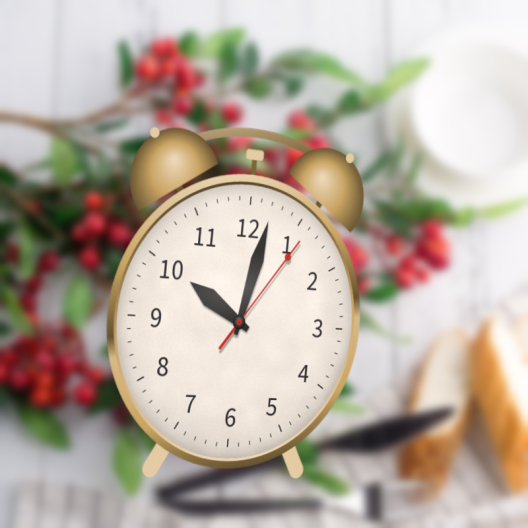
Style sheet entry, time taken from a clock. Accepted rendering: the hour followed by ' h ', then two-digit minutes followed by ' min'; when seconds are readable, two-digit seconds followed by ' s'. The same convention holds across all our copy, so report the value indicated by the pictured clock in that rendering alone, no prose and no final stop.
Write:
10 h 02 min 06 s
